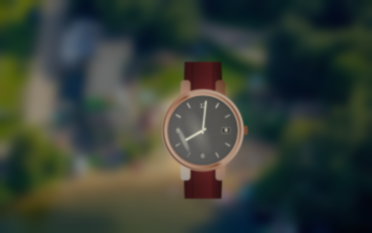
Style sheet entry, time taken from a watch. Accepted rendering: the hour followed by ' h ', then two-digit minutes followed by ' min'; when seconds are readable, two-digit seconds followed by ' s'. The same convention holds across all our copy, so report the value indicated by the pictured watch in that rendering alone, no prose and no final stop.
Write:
8 h 01 min
